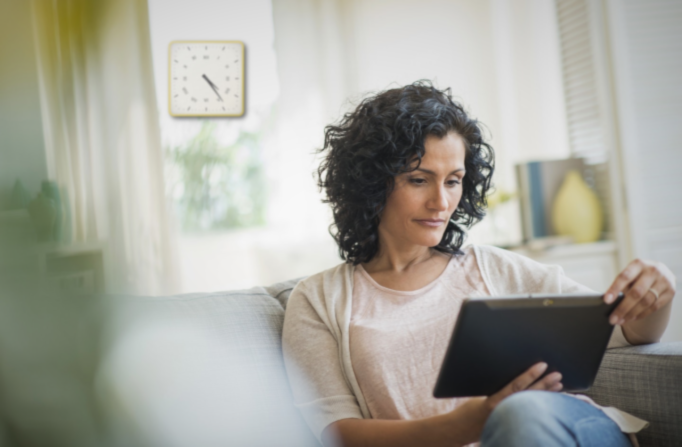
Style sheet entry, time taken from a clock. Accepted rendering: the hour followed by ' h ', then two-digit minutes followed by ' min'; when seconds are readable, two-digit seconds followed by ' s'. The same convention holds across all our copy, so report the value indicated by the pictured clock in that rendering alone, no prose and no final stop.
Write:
4 h 24 min
